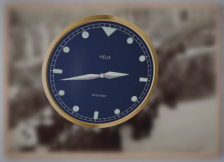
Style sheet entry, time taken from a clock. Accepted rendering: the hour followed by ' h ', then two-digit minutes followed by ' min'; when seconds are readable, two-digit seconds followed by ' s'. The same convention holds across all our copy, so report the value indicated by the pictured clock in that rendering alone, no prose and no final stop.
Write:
2 h 43 min
